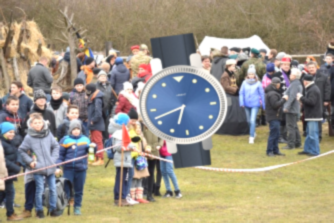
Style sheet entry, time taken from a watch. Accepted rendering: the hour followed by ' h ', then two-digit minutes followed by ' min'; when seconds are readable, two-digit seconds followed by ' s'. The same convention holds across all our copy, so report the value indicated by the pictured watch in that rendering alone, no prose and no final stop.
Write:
6 h 42 min
